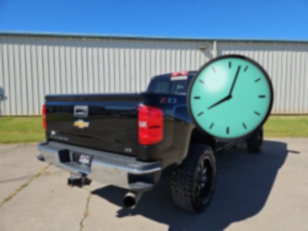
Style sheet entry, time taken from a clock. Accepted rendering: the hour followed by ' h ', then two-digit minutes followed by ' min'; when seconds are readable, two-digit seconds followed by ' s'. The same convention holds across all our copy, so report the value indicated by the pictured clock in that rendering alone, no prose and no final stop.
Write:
8 h 03 min
